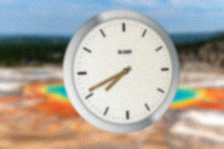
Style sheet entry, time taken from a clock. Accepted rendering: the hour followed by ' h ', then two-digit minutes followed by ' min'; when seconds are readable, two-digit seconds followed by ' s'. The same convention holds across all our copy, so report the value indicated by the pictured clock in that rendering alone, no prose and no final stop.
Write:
7 h 41 min
